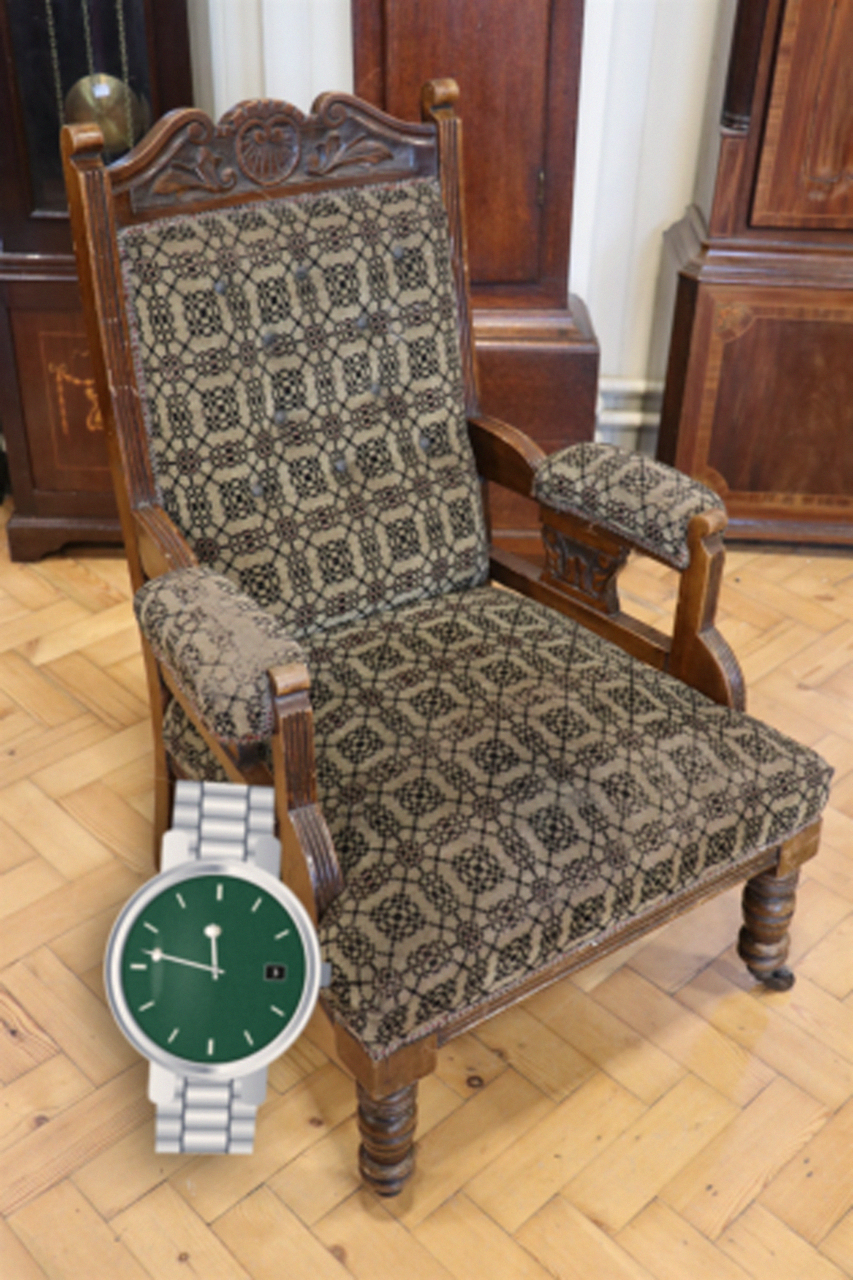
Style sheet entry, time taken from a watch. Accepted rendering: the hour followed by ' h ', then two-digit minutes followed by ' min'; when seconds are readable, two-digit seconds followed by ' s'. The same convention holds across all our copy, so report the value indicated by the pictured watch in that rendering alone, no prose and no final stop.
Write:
11 h 47 min
